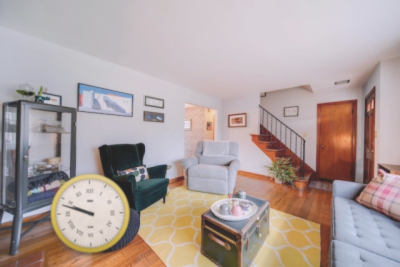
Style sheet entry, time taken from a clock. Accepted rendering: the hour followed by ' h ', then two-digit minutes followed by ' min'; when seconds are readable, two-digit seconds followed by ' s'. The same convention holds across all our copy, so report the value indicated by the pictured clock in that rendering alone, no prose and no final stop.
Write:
9 h 48 min
